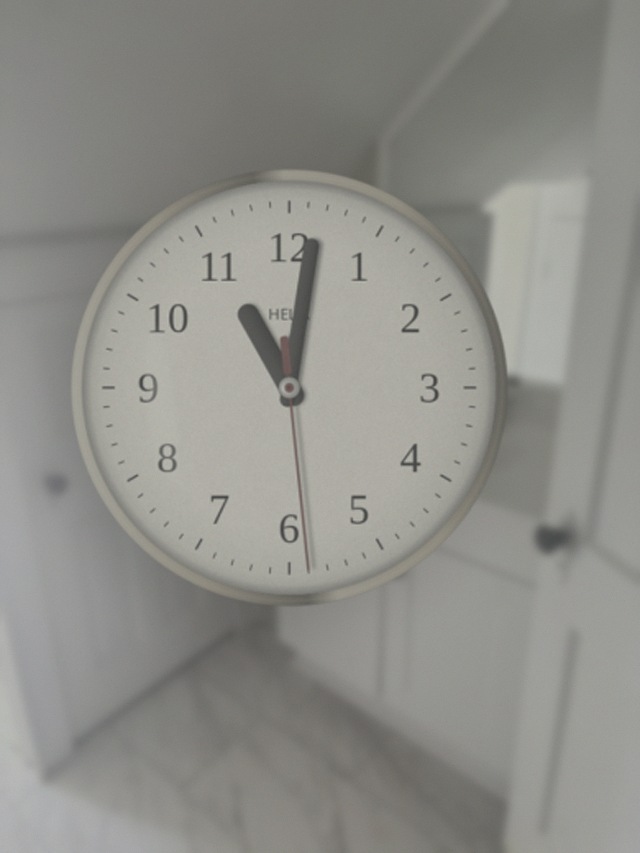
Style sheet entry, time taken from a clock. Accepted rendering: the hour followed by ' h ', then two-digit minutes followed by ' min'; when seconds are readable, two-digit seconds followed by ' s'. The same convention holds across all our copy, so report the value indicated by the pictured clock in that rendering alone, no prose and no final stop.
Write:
11 h 01 min 29 s
